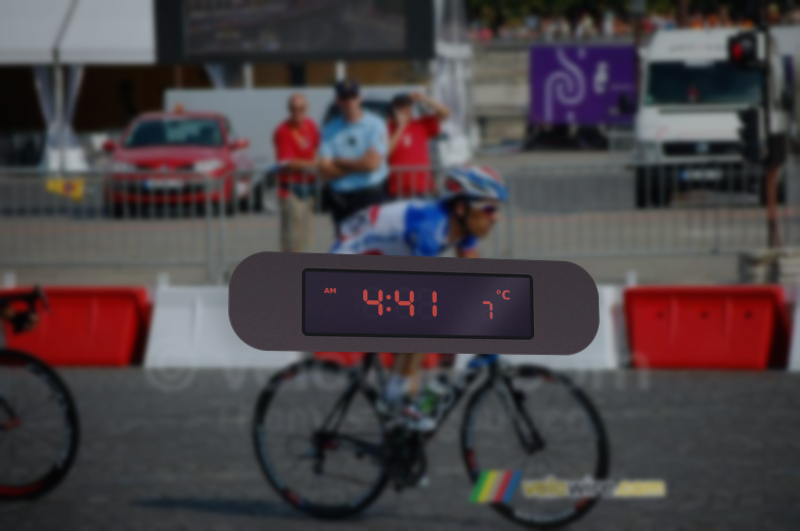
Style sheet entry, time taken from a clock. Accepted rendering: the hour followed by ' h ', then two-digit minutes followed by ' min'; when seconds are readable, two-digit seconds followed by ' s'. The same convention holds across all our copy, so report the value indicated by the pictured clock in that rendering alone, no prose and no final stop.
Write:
4 h 41 min
